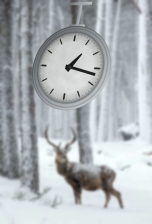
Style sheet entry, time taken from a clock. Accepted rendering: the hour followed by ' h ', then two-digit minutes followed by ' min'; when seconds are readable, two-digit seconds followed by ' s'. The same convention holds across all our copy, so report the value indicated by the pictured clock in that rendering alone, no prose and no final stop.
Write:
1 h 17 min
